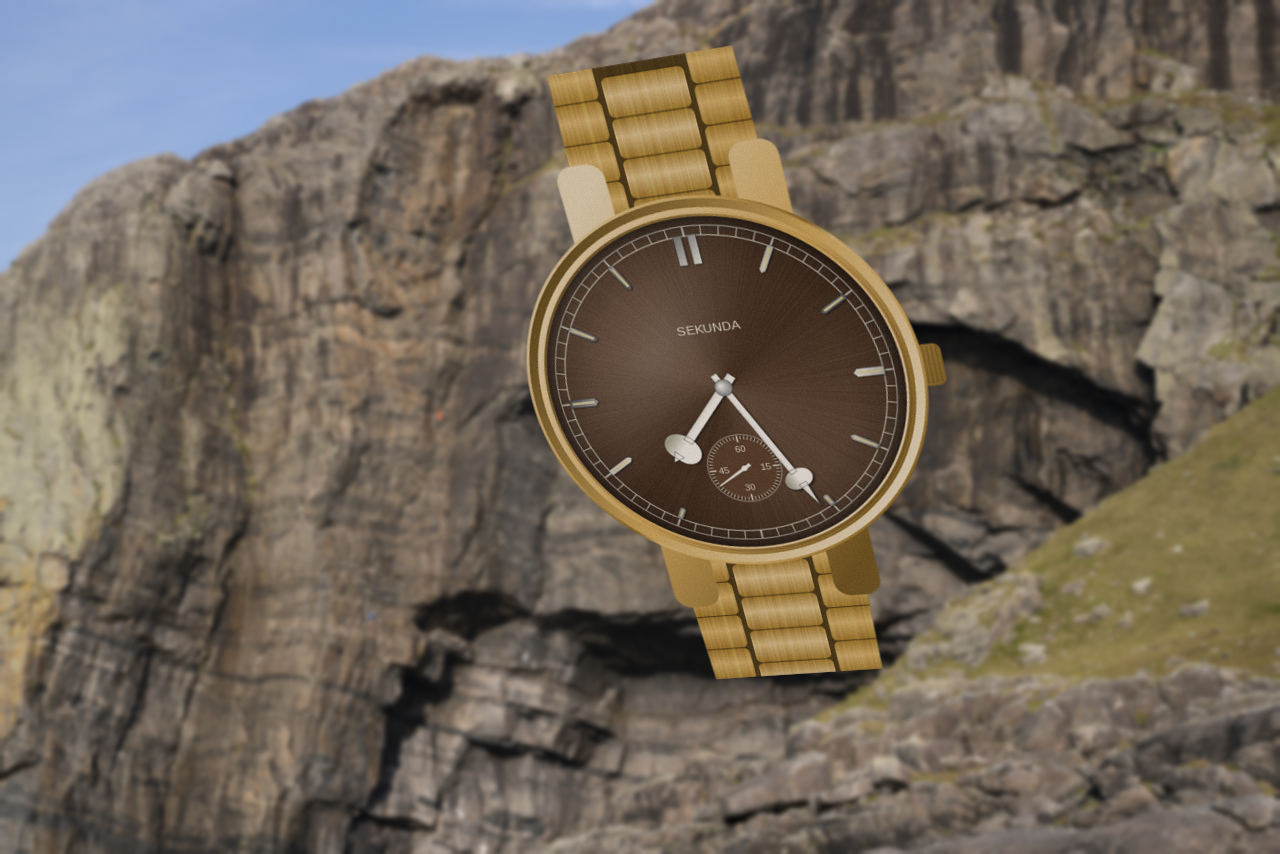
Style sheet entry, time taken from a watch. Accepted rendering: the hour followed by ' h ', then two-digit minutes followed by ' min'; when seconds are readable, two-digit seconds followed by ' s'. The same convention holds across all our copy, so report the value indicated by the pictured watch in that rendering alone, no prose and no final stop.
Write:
7 h 25 min 40 s
